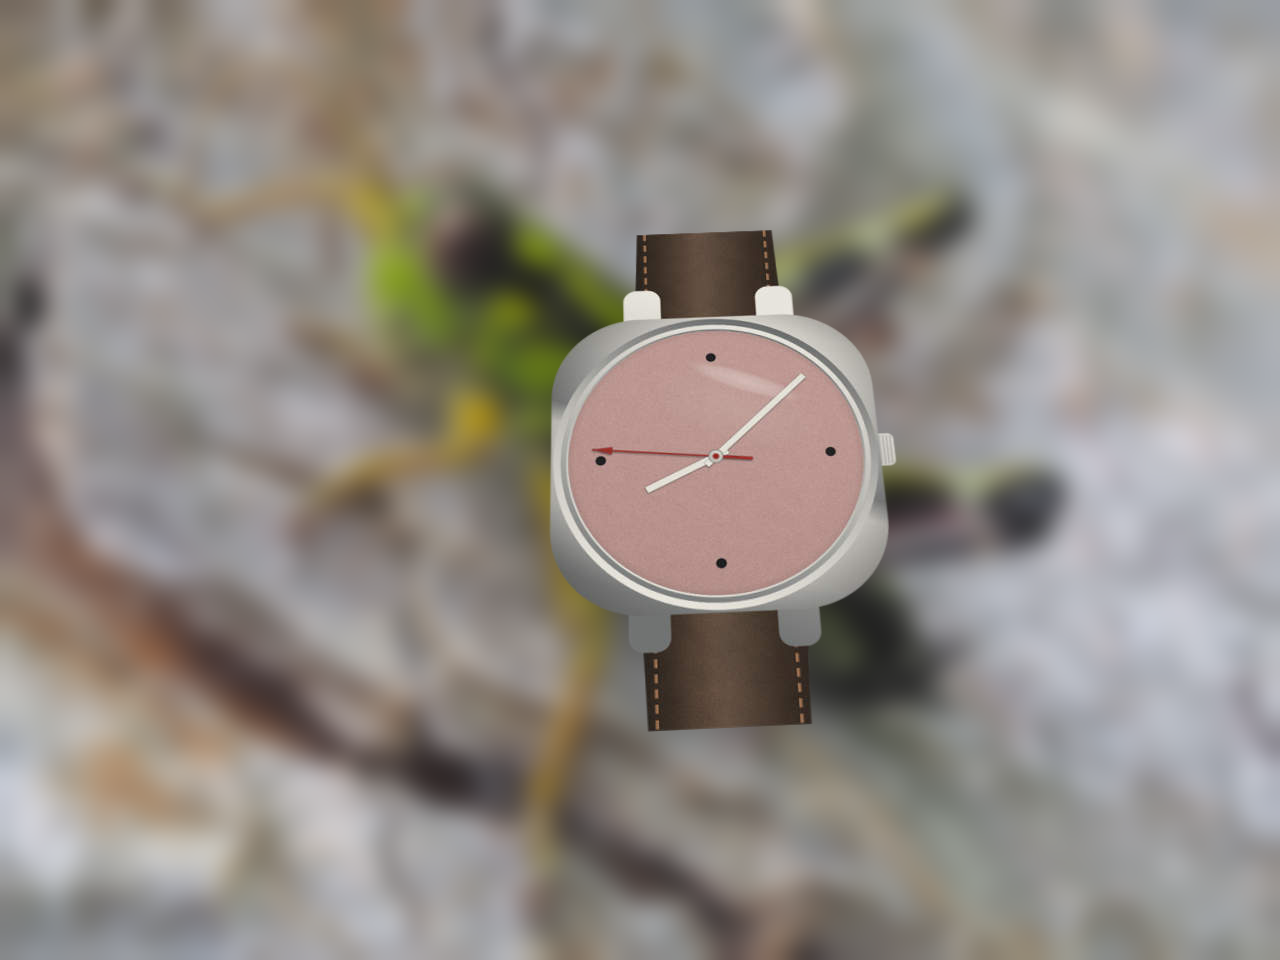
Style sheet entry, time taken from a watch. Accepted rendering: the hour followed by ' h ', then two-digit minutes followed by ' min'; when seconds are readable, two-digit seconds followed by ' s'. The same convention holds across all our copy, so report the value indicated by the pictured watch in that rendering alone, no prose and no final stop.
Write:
8 h 07 min 46 s
